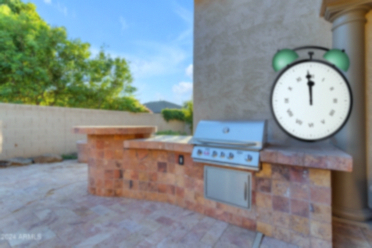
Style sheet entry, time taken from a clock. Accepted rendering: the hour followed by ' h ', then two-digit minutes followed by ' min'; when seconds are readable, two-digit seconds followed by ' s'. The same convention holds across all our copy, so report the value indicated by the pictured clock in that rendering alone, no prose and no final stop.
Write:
11 h 59 min
